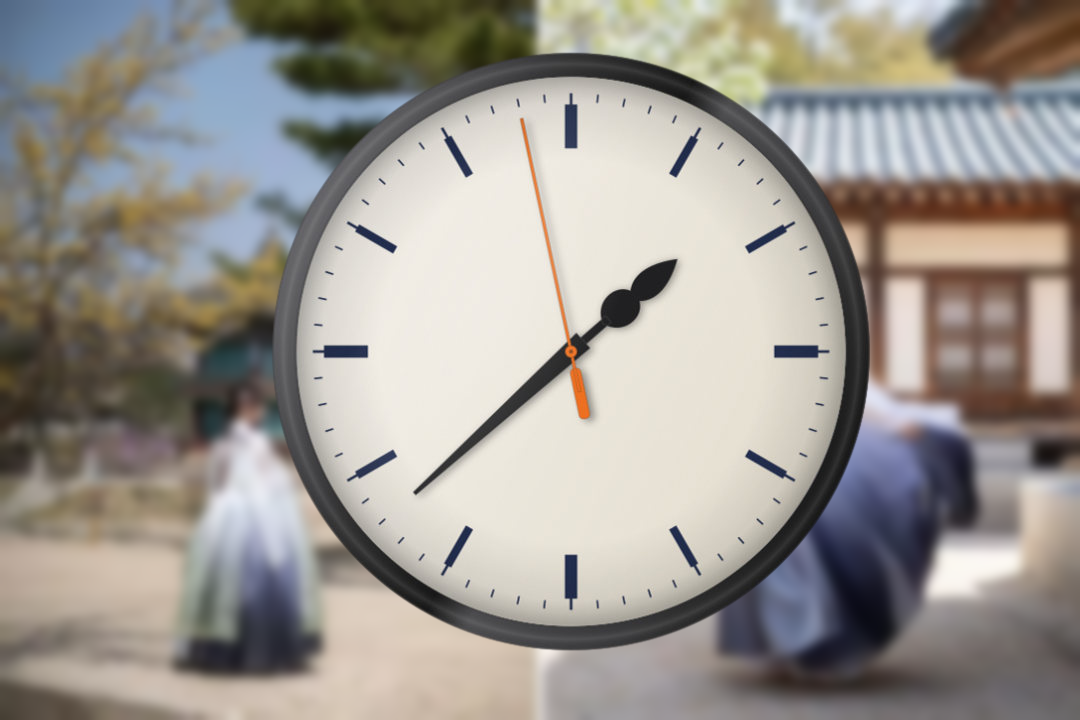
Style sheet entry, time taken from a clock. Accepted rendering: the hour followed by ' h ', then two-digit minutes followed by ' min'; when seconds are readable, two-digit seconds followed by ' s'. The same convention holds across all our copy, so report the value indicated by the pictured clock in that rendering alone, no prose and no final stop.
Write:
1 h 37 min 58 s
